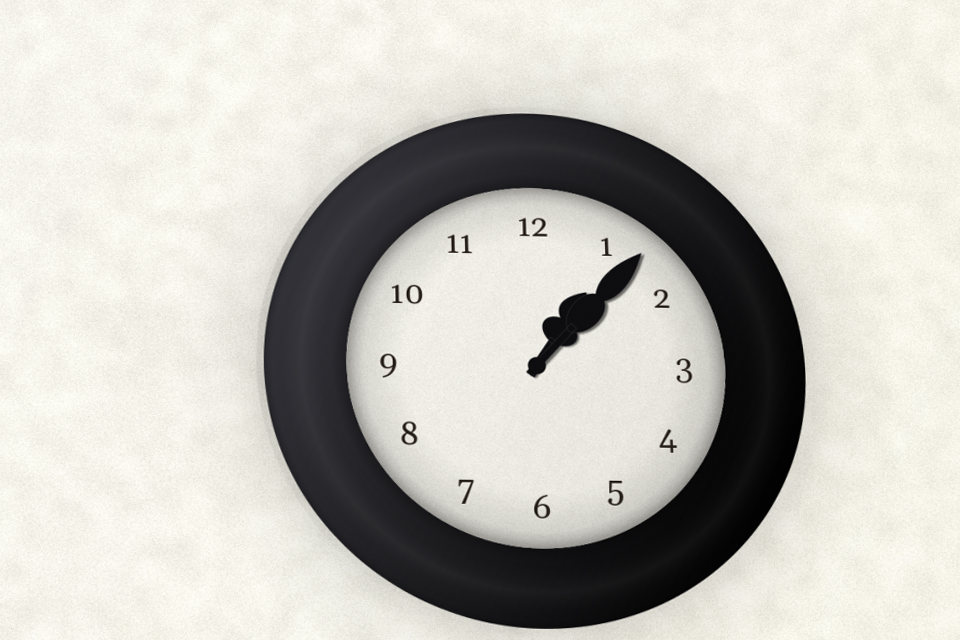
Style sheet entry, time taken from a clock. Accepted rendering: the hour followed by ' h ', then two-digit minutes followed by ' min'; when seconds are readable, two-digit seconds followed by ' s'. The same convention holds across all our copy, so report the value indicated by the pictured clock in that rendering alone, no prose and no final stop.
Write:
1 h 07 min
